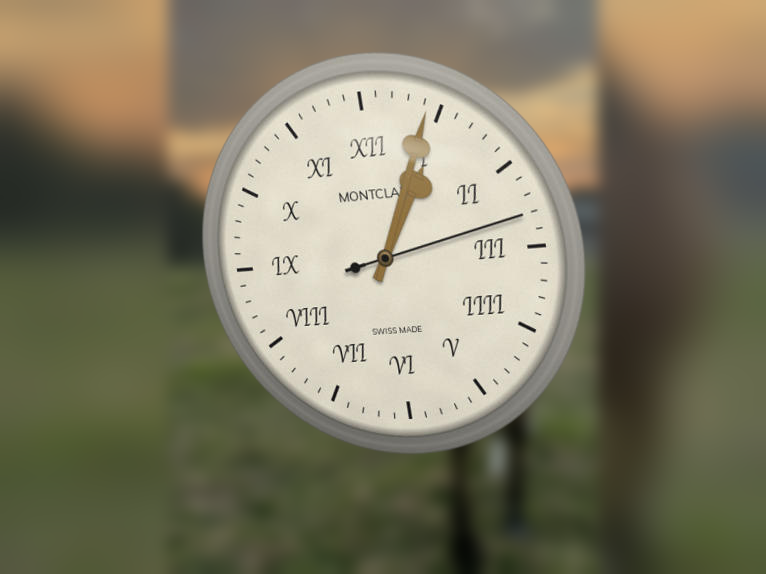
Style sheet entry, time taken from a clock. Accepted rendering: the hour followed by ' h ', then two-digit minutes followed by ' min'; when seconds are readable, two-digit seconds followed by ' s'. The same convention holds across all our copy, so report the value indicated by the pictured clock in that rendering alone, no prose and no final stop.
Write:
1 h 04 min 13 s
